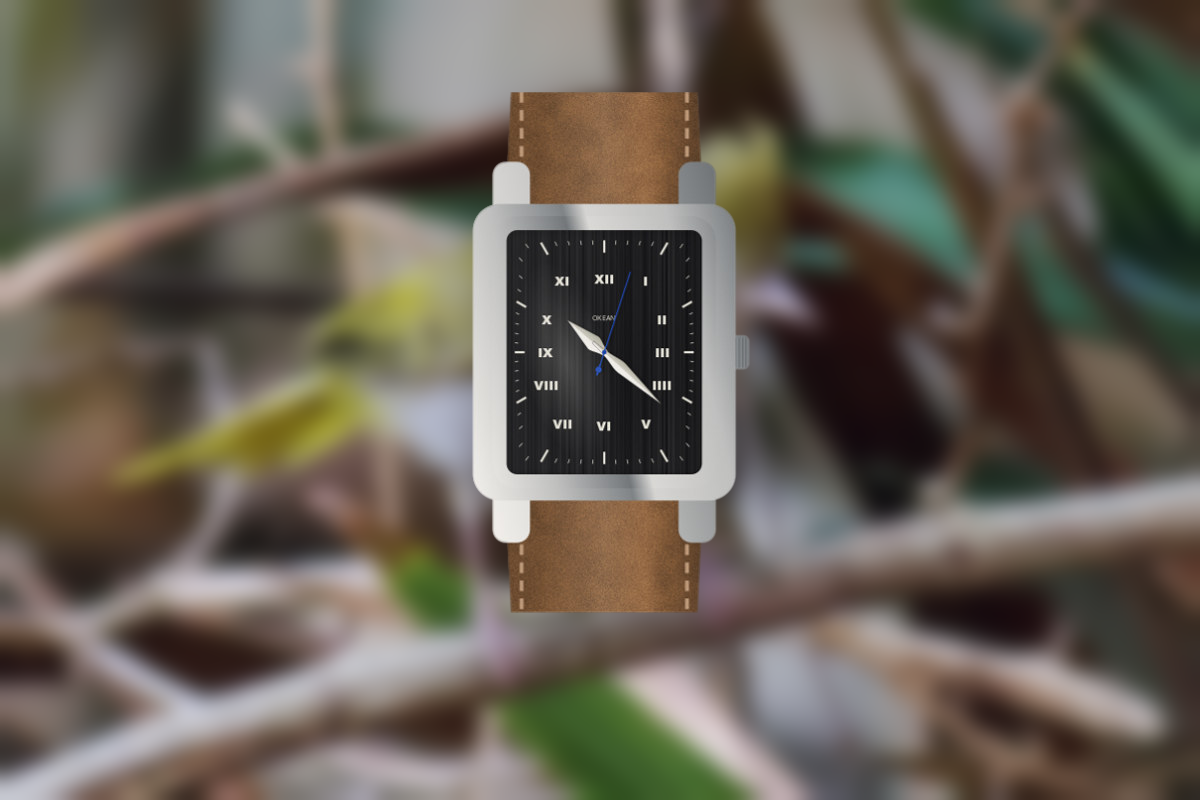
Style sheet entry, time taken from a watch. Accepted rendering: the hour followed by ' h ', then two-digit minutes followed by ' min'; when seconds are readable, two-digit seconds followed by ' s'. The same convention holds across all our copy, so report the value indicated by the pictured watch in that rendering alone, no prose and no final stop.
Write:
10 h 22 min 03 s
